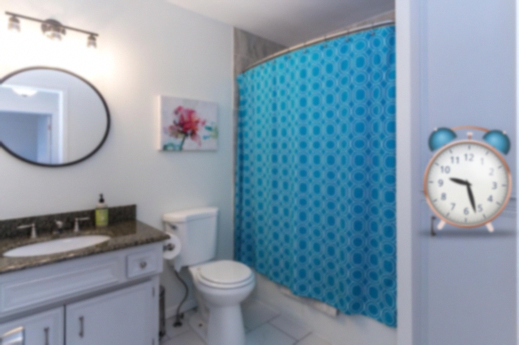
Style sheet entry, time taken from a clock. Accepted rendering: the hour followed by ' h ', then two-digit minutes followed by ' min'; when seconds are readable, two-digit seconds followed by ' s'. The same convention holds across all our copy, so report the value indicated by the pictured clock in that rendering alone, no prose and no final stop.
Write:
9 h 27 min
